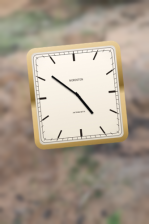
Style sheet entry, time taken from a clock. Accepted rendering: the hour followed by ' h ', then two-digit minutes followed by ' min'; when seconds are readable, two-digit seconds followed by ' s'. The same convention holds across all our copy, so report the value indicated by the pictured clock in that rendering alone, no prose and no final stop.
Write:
4 h 52 min
